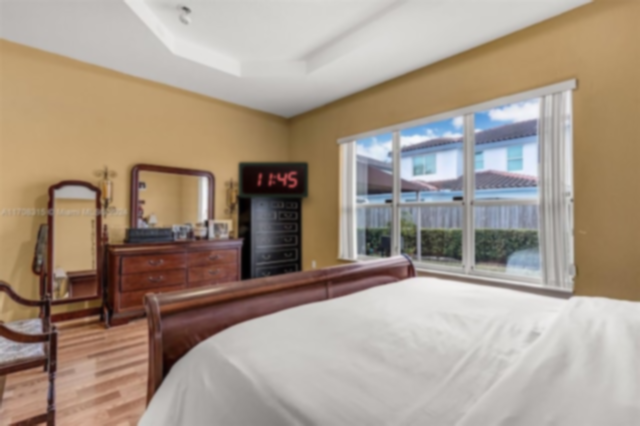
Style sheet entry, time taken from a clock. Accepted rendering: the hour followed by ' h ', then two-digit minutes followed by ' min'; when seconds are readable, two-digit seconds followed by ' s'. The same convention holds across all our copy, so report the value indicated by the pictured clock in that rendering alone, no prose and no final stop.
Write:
11 h 45 min
